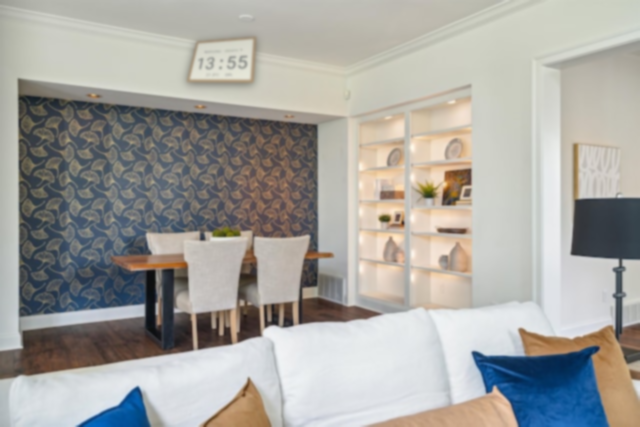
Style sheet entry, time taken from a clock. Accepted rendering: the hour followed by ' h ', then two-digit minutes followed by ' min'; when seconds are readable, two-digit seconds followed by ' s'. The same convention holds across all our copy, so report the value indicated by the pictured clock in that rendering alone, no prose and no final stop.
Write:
13 h 55 min
